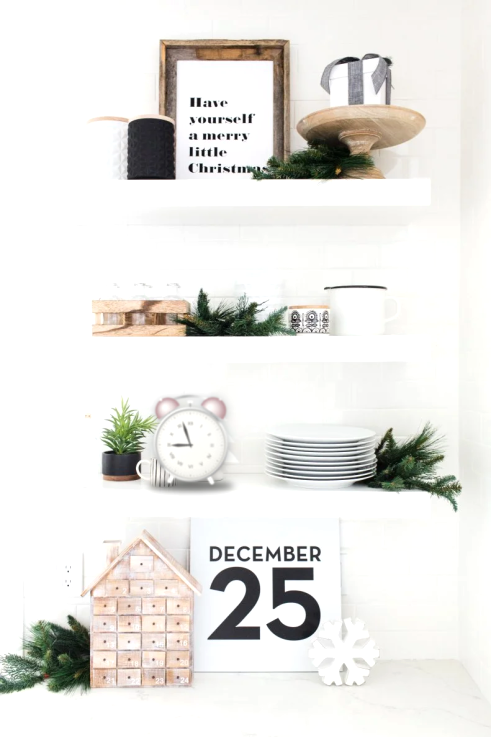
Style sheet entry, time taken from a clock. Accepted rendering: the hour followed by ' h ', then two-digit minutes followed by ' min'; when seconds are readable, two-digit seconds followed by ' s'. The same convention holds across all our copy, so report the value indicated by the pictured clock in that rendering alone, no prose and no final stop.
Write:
8 h 57 min
